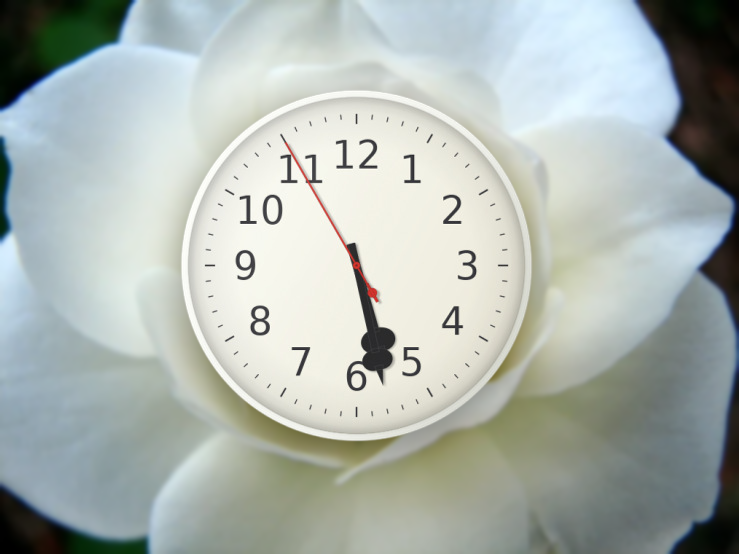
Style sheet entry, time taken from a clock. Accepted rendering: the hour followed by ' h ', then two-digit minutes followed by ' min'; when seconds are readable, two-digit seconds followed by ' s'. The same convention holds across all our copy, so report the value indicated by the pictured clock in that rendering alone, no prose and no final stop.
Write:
5 h 27 min 55 s
